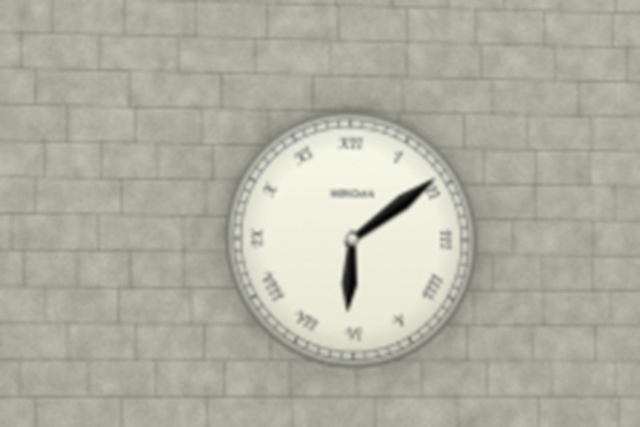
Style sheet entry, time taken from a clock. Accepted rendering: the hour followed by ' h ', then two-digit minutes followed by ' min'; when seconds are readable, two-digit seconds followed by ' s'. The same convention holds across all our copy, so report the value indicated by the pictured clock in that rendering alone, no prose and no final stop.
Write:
6 h 09 min
